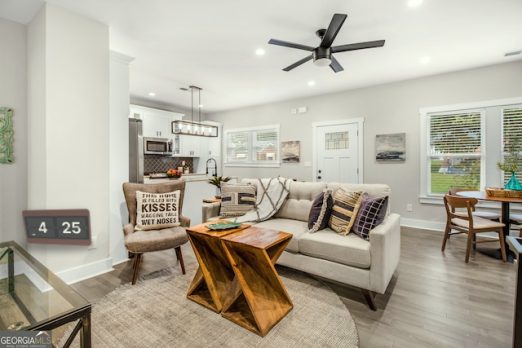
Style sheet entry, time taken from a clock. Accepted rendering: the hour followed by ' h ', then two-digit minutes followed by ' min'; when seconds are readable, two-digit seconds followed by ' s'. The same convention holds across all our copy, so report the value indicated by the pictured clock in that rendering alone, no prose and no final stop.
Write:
4 h 25 min
